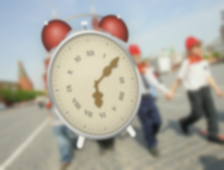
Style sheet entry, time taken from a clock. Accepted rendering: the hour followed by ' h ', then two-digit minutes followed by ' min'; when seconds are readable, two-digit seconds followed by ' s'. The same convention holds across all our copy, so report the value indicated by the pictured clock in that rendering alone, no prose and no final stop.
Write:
6 h 09 min
